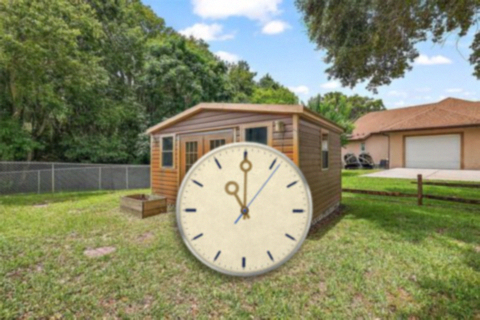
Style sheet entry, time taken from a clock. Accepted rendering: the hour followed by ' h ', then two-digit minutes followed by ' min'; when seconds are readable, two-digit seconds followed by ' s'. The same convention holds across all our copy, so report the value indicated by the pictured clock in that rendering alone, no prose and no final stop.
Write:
11 h 00 min 06 s
